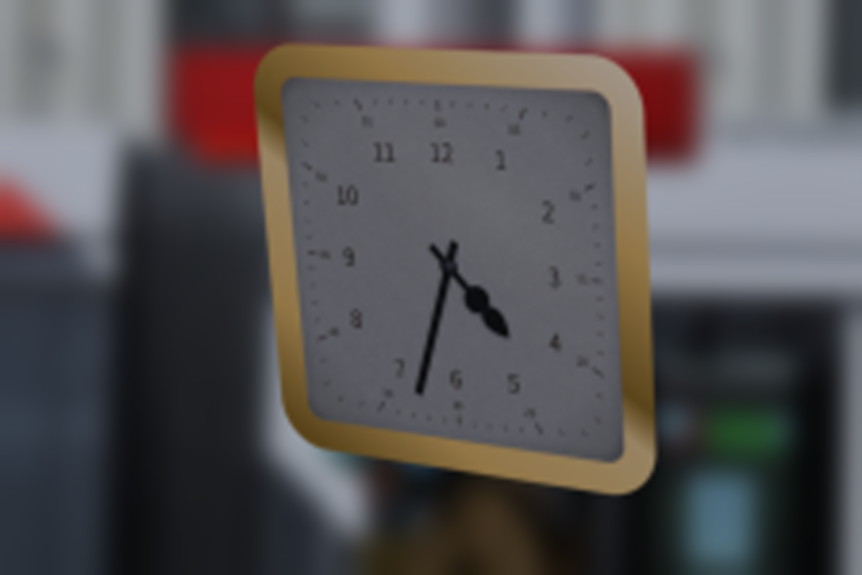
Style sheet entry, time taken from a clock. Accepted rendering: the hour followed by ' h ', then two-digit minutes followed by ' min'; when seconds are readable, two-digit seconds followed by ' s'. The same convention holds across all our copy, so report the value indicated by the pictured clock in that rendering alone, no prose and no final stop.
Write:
4 h 33 min
